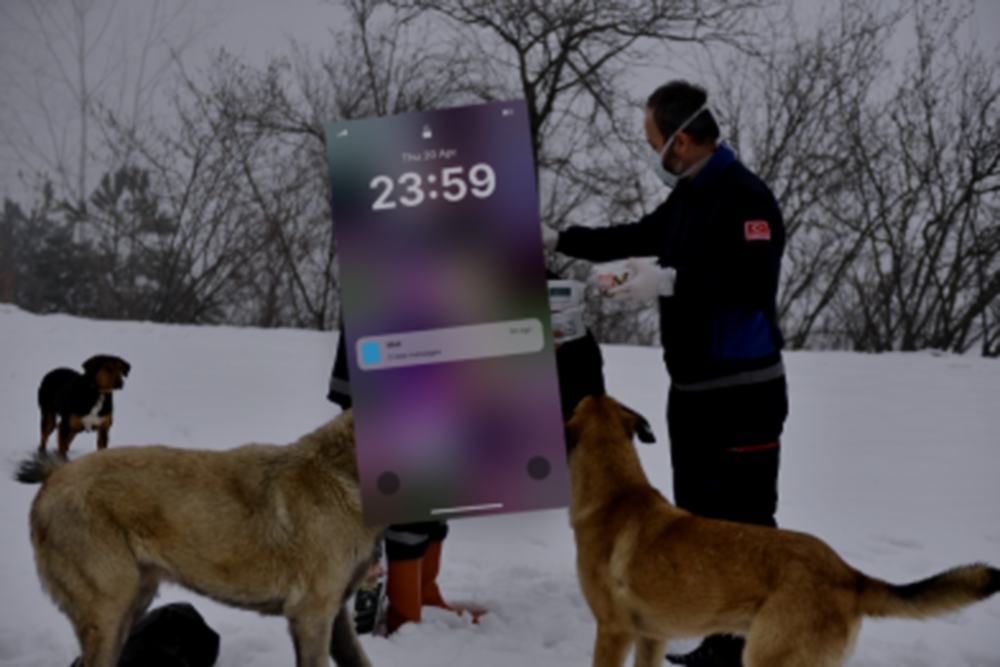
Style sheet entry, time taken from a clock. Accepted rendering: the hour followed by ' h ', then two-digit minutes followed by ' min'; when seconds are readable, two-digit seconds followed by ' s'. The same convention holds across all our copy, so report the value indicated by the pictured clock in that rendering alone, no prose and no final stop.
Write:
23 h 59 min
